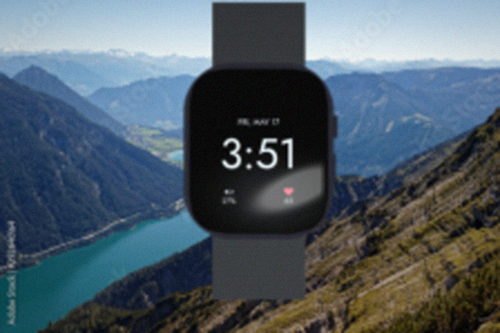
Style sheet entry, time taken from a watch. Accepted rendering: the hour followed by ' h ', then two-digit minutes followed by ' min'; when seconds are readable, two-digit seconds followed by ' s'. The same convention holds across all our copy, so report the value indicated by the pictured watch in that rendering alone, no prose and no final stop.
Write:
3 h 51 min
